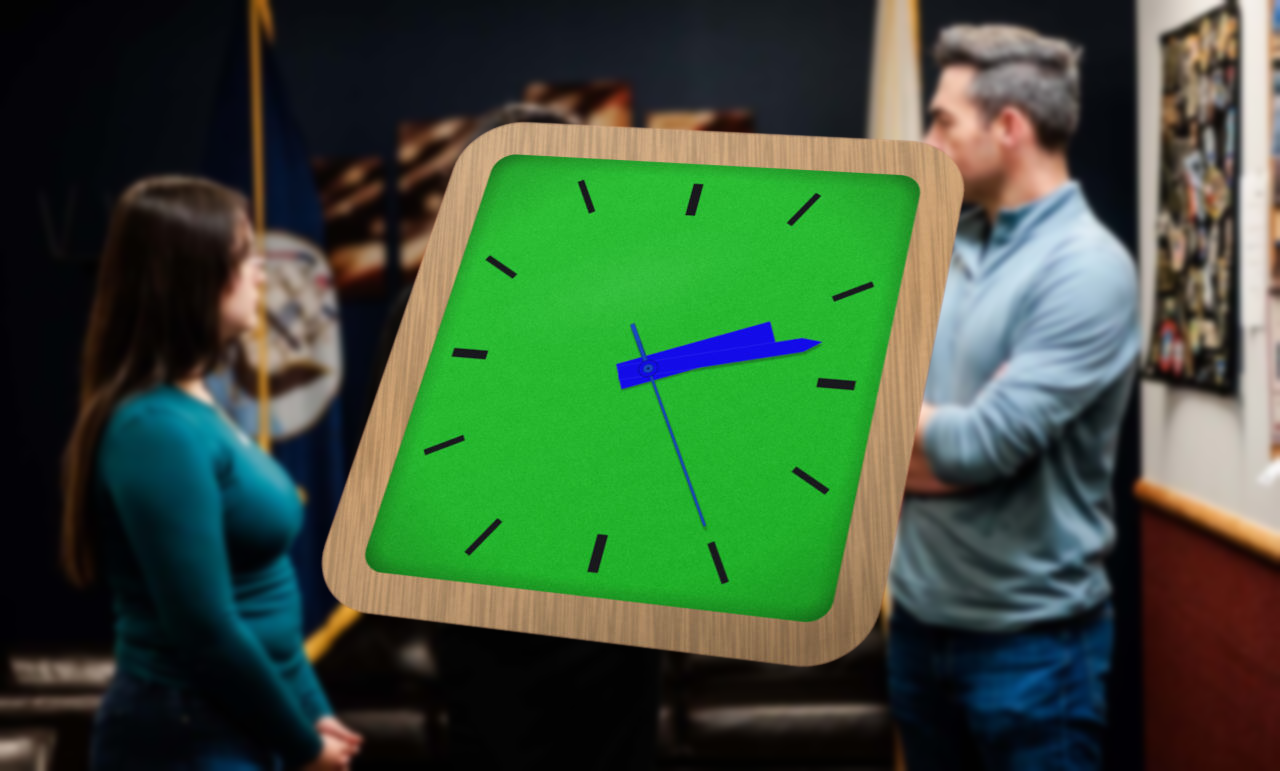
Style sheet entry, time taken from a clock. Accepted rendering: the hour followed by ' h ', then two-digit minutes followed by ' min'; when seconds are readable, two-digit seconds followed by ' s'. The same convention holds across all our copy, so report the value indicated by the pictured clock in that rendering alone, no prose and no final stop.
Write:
2 h 12 min 25 s
